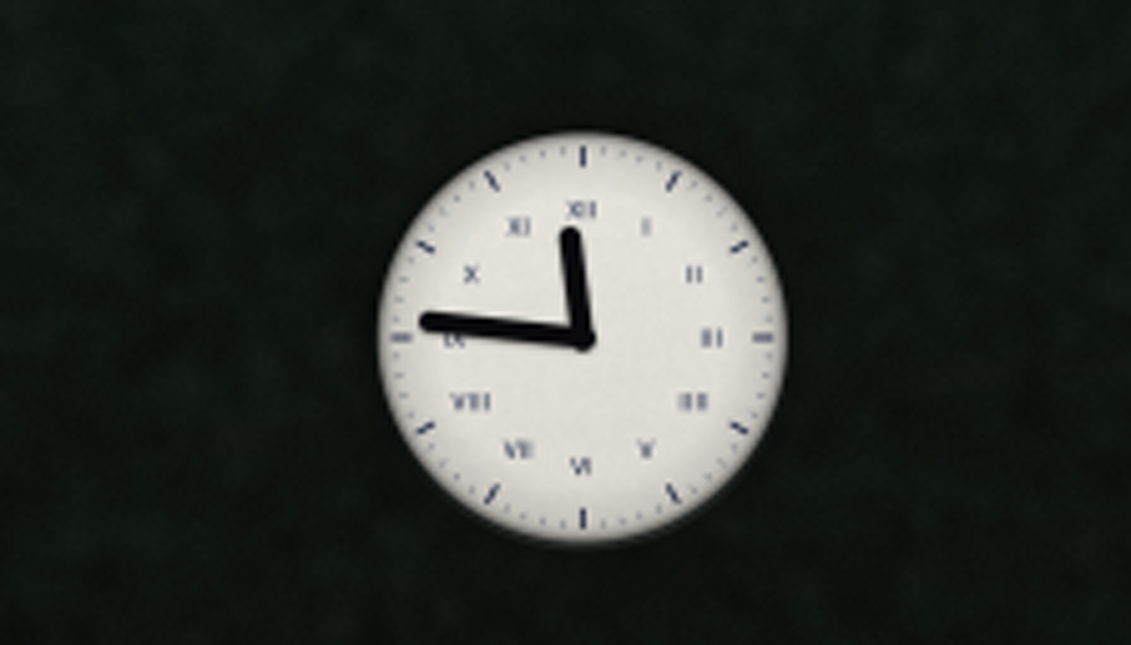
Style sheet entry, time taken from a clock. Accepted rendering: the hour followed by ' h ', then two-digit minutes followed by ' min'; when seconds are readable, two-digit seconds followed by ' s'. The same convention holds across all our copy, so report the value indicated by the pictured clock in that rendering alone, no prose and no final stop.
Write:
11 h 46 min
